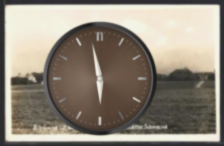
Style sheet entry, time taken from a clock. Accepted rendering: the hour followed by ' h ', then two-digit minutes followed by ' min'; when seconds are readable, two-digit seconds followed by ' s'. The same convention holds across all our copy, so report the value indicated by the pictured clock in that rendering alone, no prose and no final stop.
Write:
5 h 58 min
